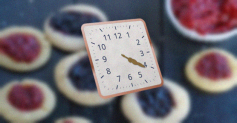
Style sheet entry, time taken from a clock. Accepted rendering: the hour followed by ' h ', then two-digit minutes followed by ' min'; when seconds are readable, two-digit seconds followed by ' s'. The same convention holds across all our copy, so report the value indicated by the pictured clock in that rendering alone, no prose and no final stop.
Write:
4 h 21 min
